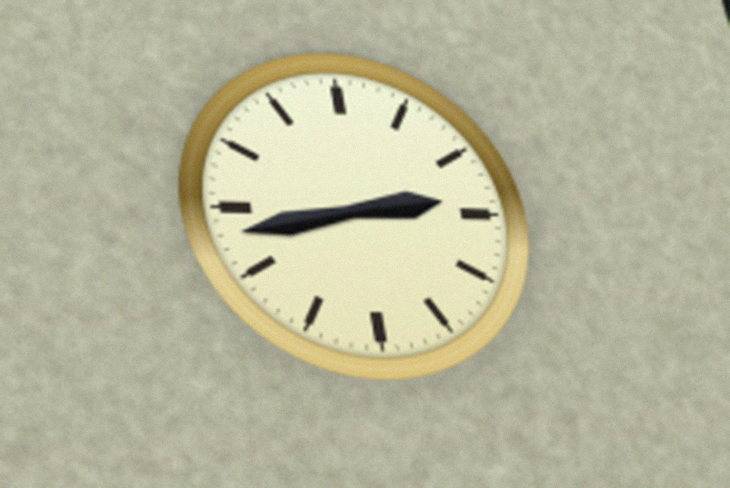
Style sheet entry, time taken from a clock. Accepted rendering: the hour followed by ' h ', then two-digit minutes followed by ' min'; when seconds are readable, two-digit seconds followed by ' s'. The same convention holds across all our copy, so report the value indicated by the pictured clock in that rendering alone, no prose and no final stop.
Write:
2 h 43 min
